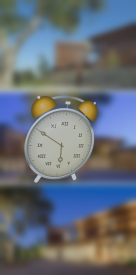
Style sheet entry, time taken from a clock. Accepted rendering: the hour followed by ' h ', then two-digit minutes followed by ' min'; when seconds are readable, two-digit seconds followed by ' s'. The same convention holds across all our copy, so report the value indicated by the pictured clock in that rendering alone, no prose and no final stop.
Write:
5 h 50 min
